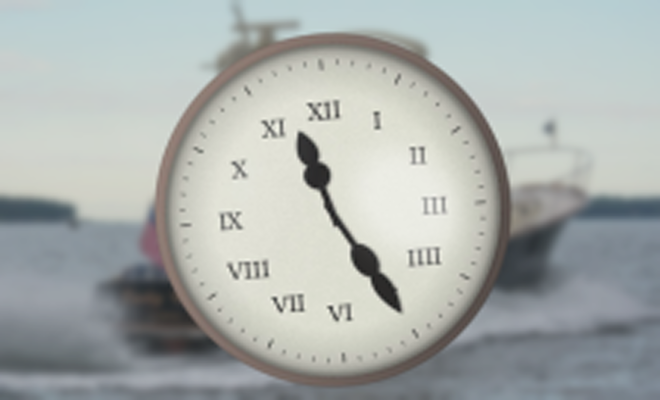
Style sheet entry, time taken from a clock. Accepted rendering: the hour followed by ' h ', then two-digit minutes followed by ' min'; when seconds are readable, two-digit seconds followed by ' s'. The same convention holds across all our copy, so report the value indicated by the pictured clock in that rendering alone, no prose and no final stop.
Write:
11 h 25 min
